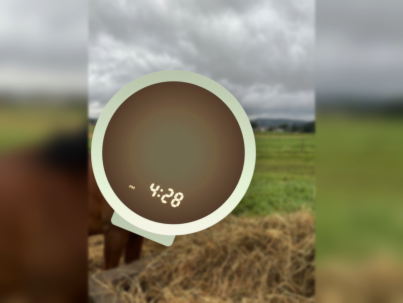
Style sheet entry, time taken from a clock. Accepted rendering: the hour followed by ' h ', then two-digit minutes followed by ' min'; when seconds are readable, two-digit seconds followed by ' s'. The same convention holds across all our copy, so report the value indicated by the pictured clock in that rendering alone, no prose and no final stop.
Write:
4 h 28 min
